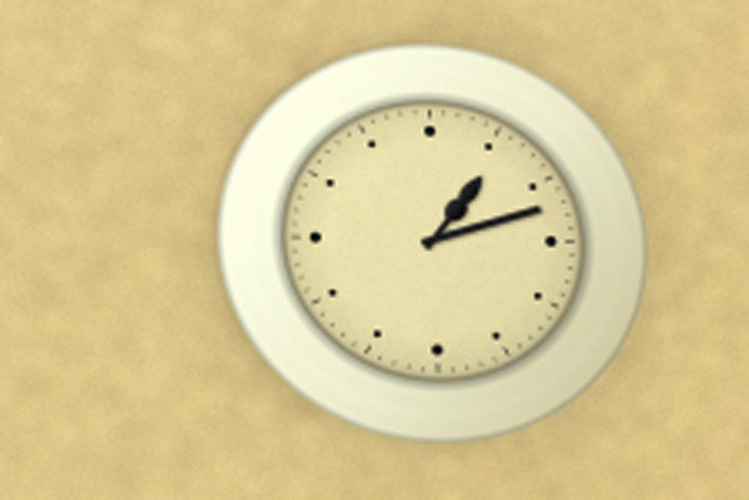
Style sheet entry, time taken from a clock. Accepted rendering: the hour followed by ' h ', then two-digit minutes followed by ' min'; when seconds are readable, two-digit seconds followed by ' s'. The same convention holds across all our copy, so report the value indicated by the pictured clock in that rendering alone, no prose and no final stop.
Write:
1 h 12 min
